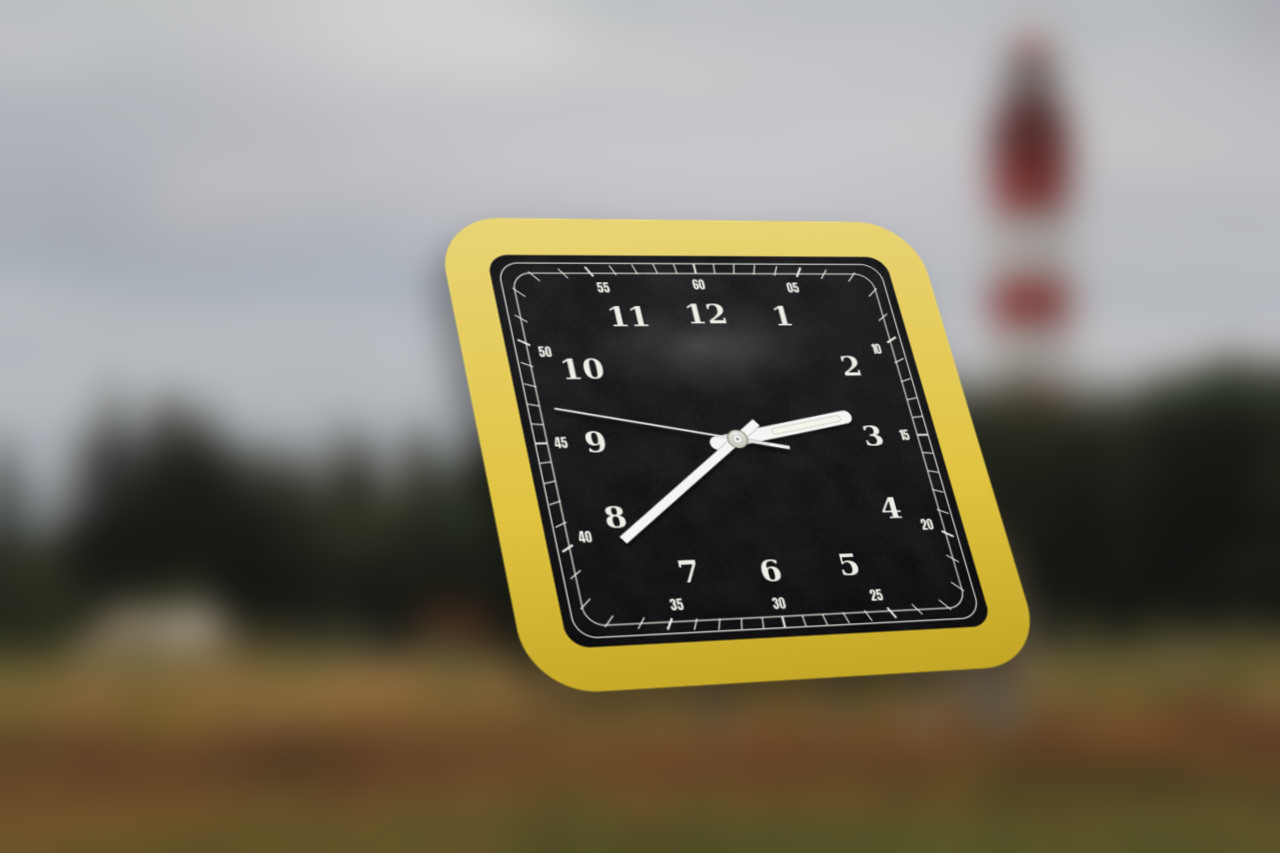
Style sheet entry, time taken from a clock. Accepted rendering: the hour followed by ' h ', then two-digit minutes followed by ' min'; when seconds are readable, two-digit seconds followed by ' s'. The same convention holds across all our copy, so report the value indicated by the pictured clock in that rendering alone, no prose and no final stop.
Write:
2 h 38 min 47 s
